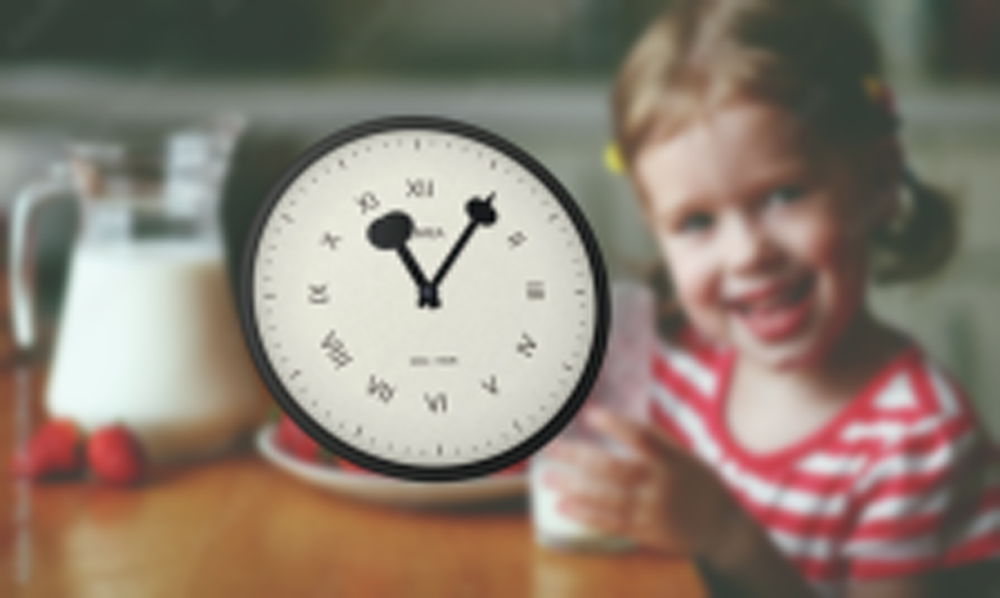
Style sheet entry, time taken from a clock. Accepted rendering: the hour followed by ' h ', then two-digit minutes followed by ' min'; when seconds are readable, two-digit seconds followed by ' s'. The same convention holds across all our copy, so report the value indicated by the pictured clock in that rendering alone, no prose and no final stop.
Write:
11 h 06 min
